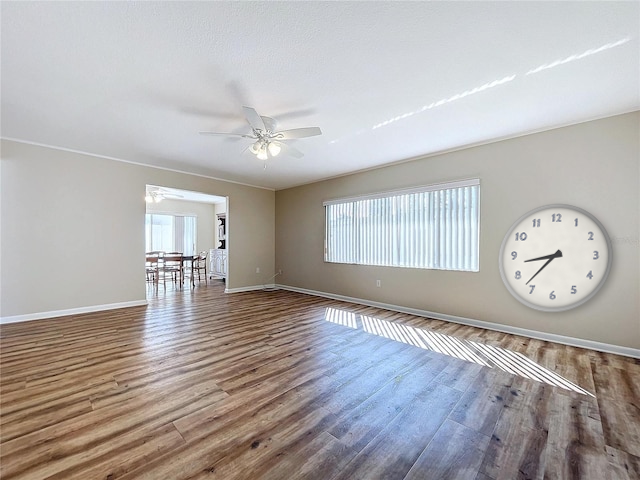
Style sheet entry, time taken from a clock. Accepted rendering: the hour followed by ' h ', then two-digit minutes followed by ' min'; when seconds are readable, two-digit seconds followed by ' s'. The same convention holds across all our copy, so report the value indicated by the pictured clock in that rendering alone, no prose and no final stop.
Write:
8 h 37 min
